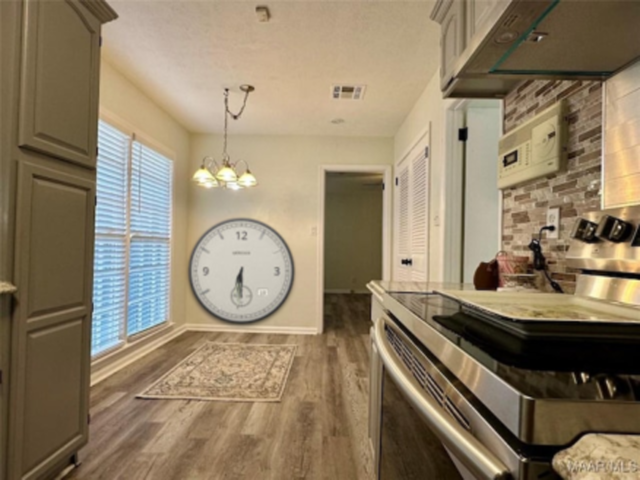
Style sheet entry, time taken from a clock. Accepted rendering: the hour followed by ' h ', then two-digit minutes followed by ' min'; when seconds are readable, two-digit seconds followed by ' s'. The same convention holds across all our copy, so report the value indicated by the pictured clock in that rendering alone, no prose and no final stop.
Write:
6 h 31 min
